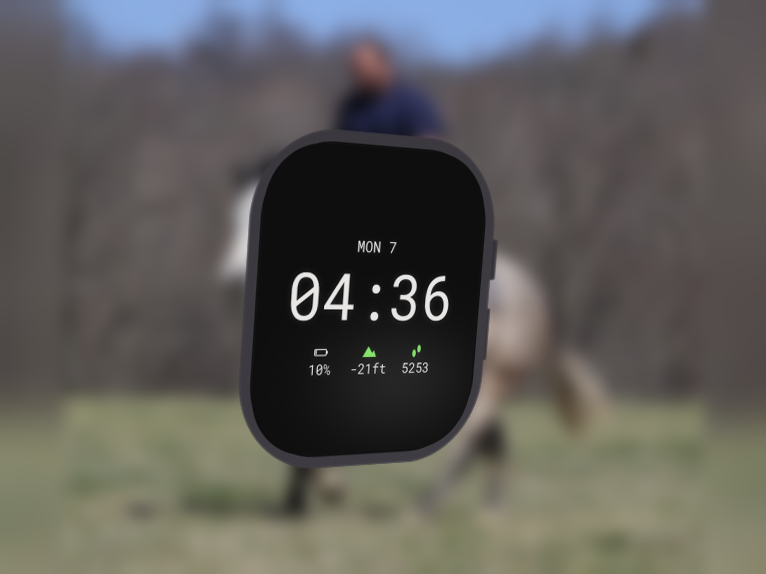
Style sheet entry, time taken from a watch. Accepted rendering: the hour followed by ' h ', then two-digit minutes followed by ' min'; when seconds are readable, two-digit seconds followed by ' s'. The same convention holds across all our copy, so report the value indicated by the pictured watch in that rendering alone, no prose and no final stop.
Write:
4 h 36 min
